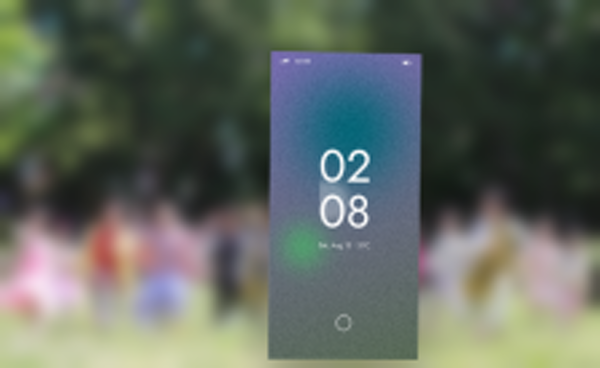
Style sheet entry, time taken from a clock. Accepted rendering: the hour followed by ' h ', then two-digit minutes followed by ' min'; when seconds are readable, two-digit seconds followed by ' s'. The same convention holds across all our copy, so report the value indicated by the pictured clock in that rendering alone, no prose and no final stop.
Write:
2 h 08 min
